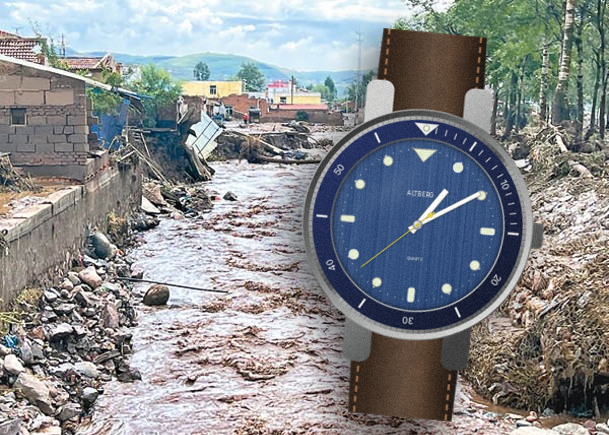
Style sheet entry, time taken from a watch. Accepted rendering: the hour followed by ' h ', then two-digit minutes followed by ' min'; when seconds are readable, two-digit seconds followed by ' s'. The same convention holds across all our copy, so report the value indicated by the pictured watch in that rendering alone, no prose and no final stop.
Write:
1 h 09 min 38 s
